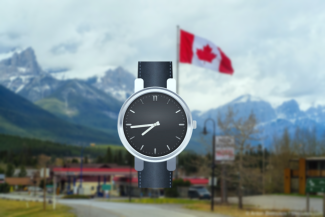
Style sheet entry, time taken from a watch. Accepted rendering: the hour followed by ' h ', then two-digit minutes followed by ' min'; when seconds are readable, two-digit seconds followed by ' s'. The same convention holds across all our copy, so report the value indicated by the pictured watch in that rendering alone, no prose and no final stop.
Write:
7 h 44 min
